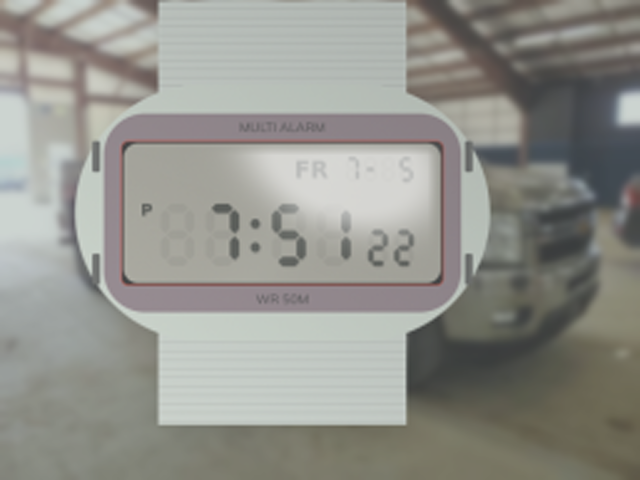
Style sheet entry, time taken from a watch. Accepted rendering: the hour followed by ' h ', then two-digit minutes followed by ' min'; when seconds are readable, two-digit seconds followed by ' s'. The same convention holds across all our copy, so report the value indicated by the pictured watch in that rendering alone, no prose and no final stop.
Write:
7 h 51 min 22 s
